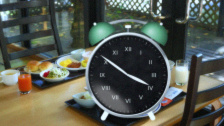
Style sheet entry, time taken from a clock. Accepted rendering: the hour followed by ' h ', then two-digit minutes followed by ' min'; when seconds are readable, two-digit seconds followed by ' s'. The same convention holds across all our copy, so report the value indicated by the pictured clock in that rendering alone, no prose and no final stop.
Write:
3 h 51 min
